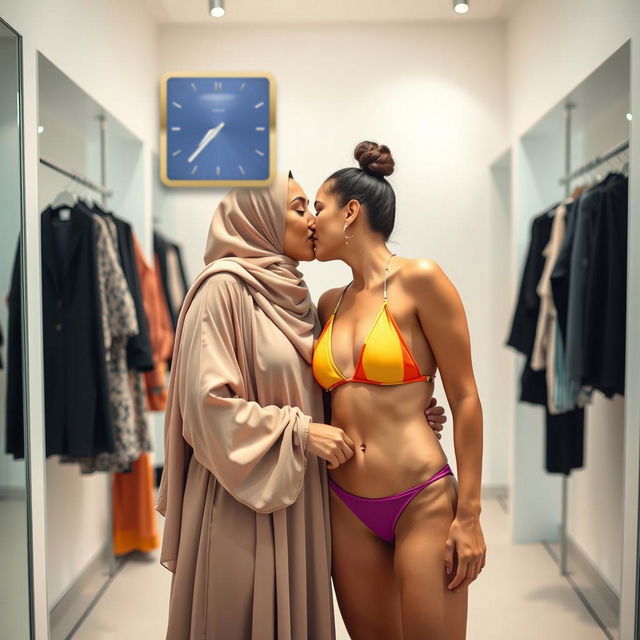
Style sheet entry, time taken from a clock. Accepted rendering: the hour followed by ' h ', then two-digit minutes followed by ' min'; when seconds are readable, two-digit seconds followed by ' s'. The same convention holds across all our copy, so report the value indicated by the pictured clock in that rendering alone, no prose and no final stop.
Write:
7 h 37 min
